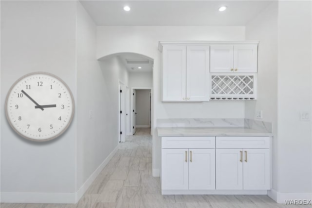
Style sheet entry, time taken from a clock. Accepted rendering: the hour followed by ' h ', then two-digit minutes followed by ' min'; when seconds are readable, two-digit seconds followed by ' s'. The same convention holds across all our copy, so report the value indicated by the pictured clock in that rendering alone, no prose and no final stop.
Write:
2 h 52 min
